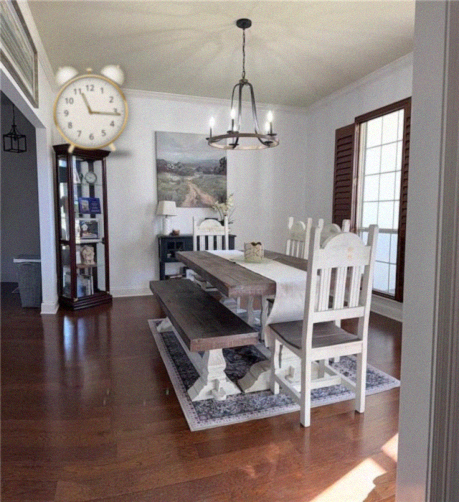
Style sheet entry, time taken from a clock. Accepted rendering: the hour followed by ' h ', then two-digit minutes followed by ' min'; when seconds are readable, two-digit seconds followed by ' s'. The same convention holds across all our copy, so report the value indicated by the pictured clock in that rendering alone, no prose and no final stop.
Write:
11 h 16 min
